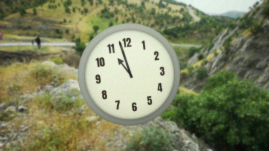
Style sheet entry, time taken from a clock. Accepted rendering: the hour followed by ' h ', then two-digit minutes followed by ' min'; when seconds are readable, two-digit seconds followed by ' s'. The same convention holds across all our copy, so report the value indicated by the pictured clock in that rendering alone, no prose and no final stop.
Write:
10 h 58 min
